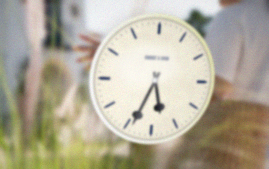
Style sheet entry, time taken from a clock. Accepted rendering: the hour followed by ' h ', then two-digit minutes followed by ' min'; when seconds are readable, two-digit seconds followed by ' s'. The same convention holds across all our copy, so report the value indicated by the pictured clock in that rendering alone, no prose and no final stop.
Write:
5 h 34 min
